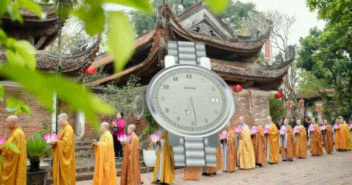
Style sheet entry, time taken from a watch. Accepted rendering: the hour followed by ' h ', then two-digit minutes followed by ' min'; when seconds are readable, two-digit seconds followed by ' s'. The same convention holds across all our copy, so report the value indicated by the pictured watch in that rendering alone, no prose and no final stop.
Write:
6 h 29 min
